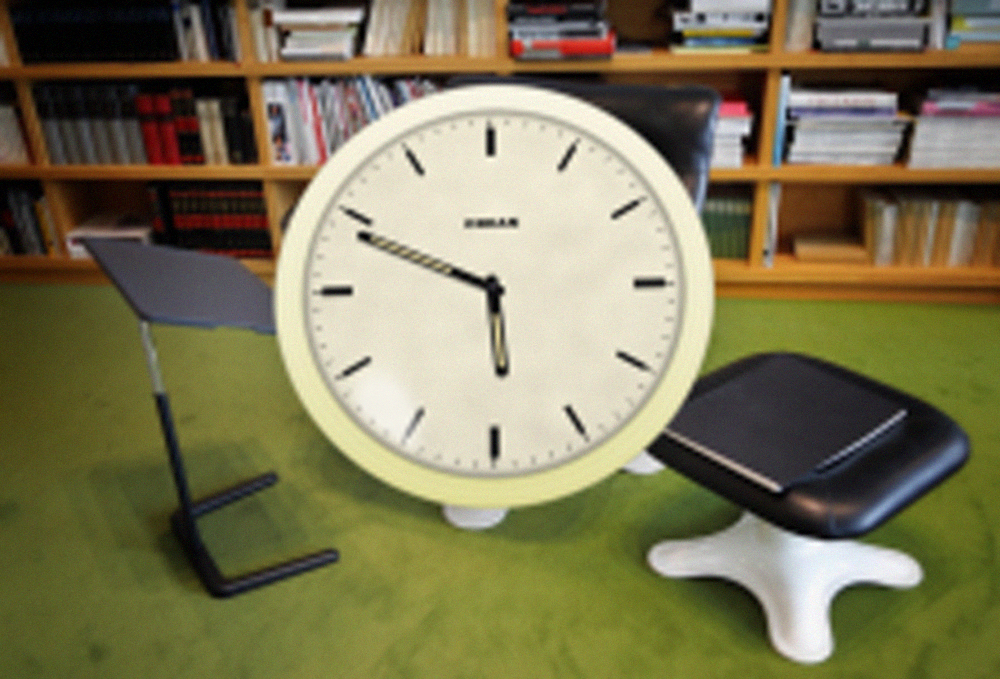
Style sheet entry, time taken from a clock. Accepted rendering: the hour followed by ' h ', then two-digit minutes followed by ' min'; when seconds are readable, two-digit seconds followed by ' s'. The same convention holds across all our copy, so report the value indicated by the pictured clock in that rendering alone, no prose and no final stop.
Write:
5 h 49 min
